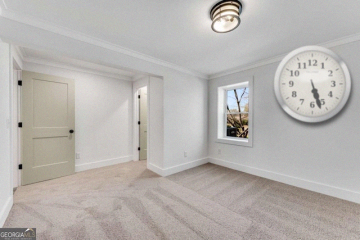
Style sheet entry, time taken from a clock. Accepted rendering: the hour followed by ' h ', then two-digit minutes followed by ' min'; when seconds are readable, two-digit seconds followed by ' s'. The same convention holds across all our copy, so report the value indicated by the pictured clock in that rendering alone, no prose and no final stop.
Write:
5 h 27 min
